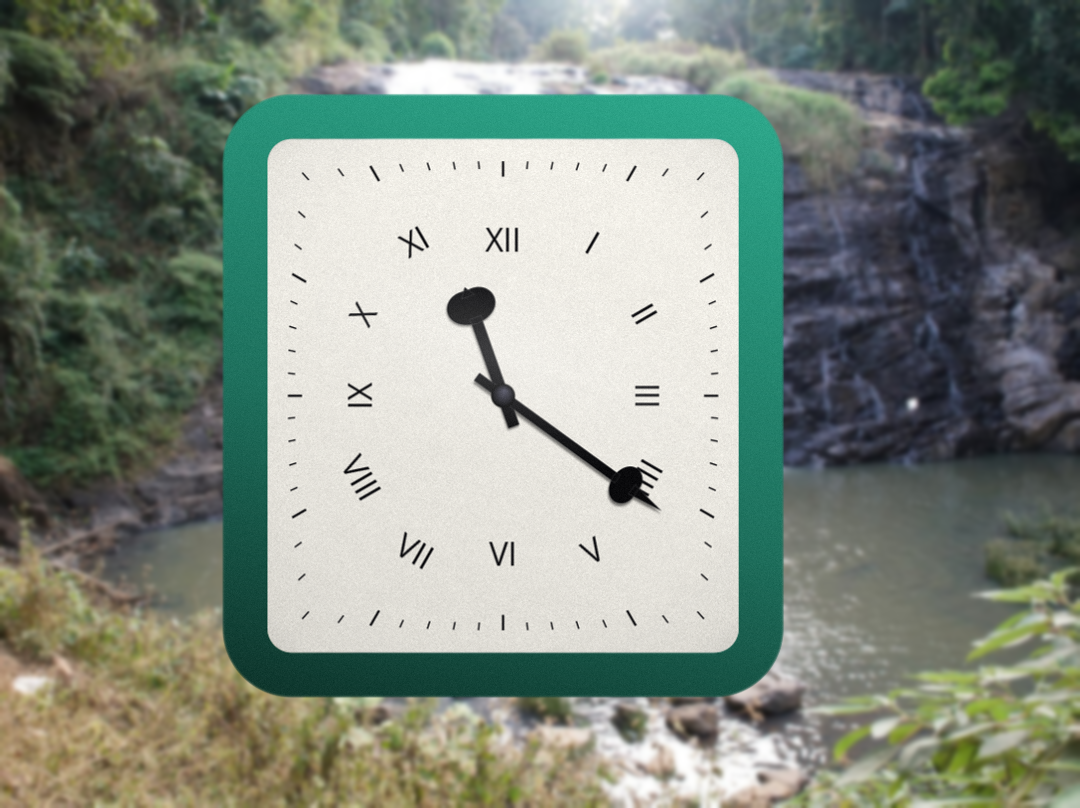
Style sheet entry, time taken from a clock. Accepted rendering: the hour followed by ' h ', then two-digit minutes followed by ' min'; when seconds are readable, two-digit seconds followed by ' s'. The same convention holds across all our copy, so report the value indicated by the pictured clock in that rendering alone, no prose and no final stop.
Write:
11 h 21 min
